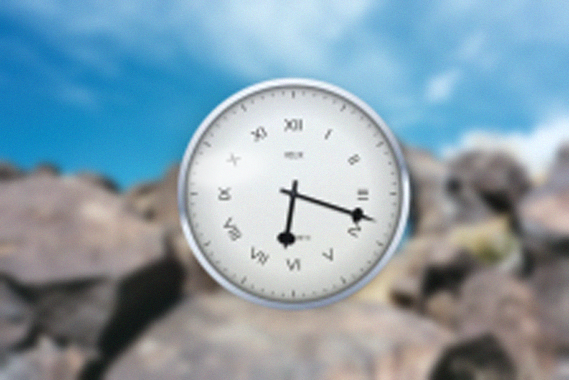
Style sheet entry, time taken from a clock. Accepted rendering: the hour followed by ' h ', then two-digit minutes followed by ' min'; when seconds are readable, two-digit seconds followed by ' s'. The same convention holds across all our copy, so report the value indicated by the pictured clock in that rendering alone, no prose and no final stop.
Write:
6 h 18 min
